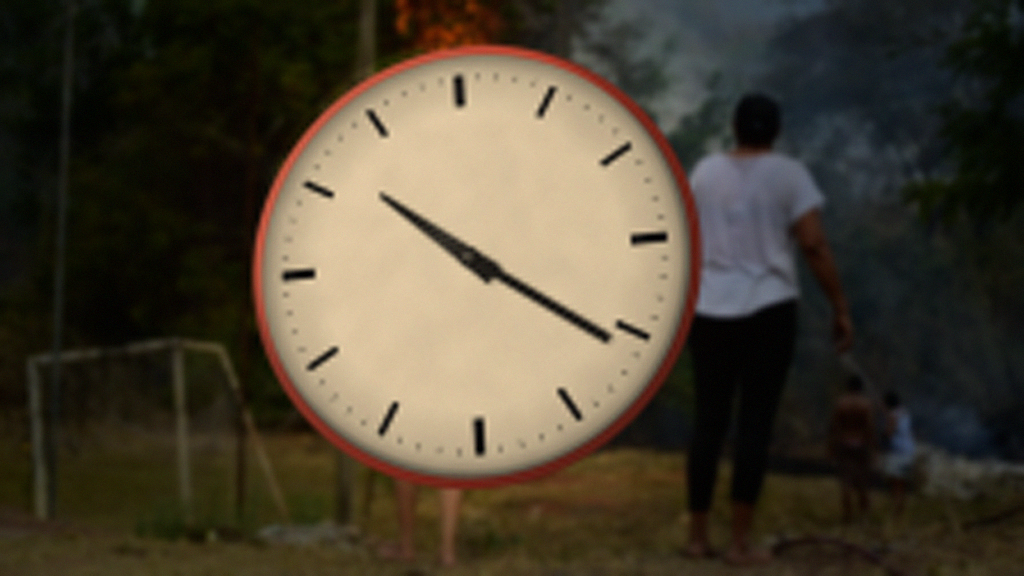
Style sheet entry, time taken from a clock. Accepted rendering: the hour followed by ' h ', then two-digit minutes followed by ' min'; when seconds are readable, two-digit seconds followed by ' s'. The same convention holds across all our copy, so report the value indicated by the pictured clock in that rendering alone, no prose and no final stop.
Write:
10 h 21 min
